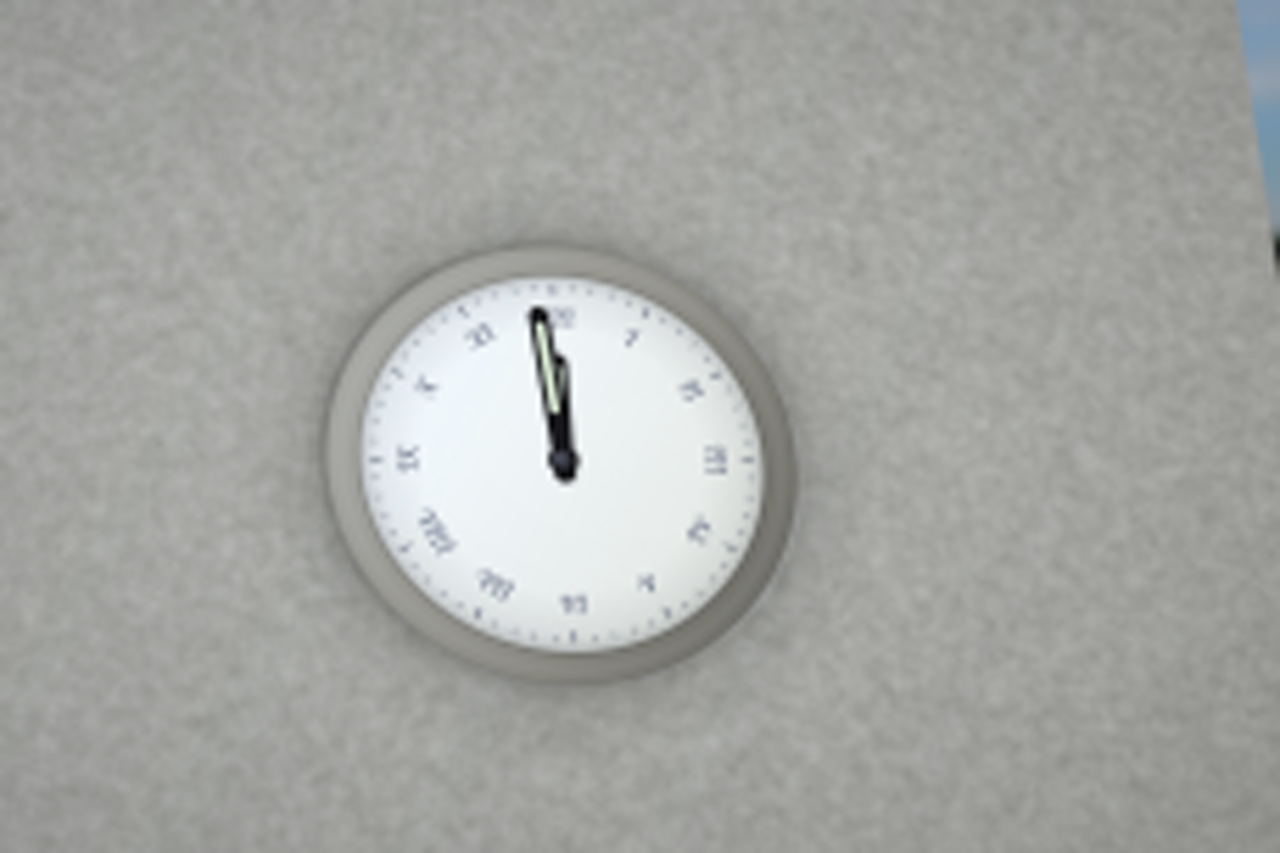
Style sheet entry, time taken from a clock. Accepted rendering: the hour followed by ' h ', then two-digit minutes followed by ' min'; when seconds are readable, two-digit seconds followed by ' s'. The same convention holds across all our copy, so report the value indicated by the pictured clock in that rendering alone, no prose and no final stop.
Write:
11 h 59 min
